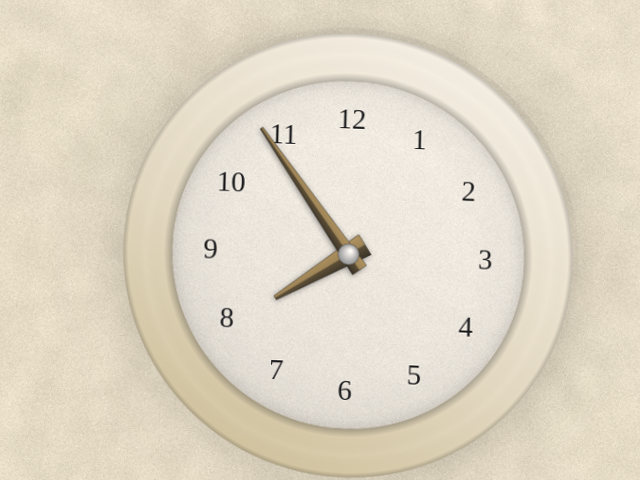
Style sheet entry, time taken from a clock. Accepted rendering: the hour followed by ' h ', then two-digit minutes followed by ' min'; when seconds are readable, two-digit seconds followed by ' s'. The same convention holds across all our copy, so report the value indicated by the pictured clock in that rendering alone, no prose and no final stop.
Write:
7 h 54 min
